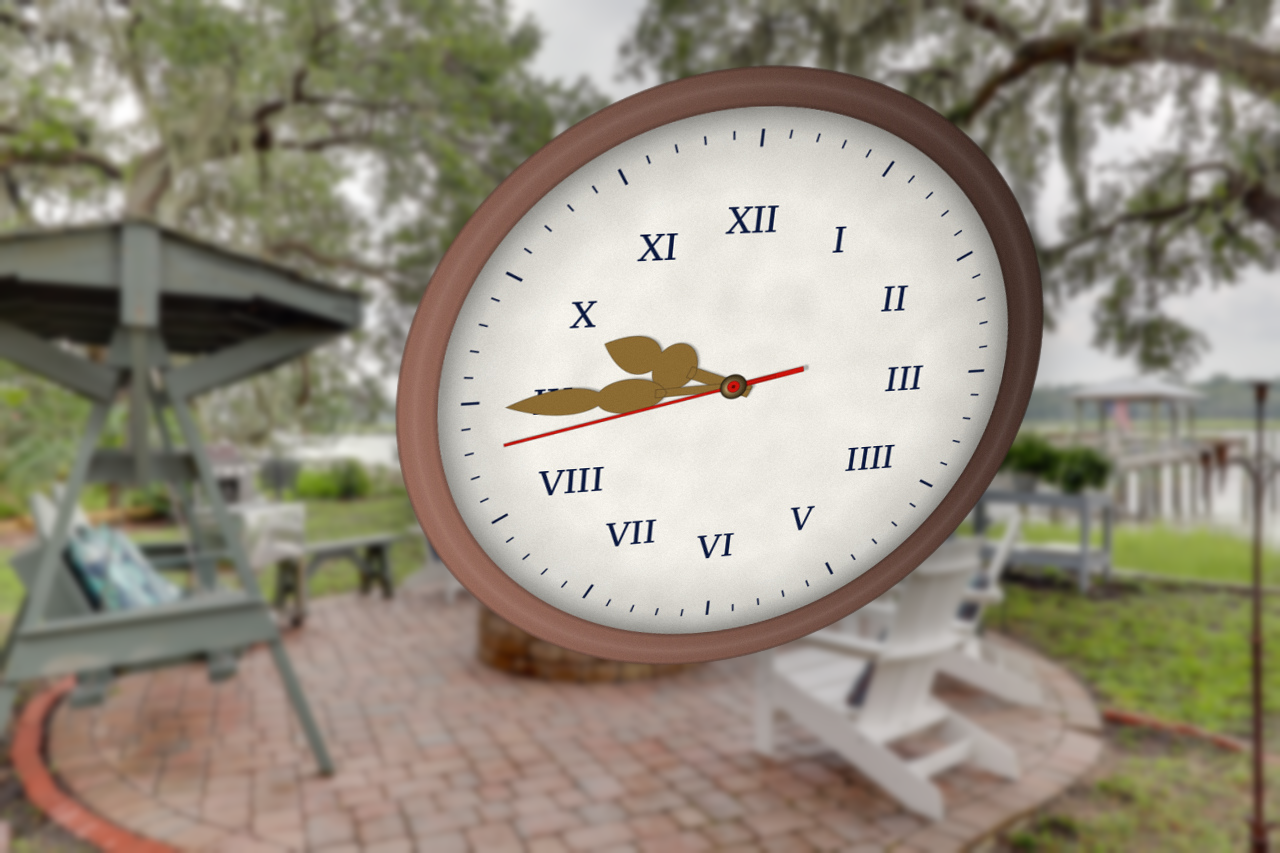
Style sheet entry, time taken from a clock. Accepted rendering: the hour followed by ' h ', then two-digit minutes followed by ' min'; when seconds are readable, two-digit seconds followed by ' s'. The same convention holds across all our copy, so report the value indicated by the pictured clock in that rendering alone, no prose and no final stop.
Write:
9 h 44 min 43 s
